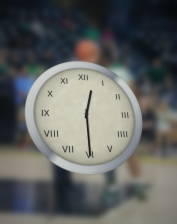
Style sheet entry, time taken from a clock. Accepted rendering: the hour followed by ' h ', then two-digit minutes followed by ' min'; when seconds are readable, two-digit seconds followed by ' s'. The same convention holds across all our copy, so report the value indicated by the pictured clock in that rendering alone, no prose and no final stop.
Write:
12 h 30 min
